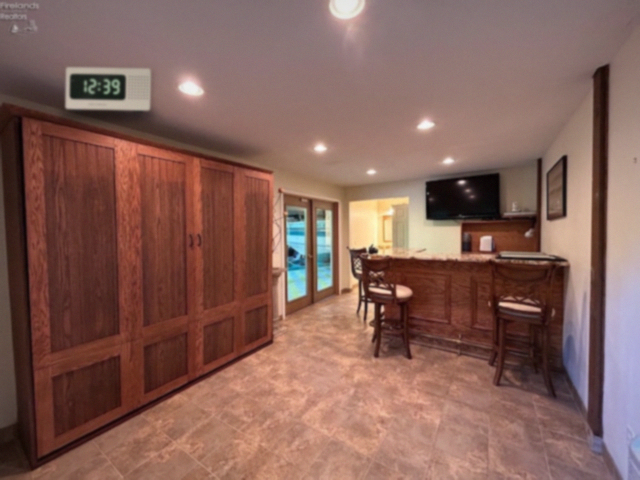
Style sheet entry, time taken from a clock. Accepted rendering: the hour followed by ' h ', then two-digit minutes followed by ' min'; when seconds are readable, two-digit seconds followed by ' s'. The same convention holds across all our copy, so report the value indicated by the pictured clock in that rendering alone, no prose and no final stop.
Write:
12 h 39 min
